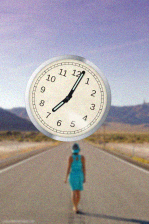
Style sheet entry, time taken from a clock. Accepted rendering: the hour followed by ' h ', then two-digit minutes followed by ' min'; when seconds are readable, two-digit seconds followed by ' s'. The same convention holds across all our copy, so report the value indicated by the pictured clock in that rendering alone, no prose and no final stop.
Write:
7 h 02 min
